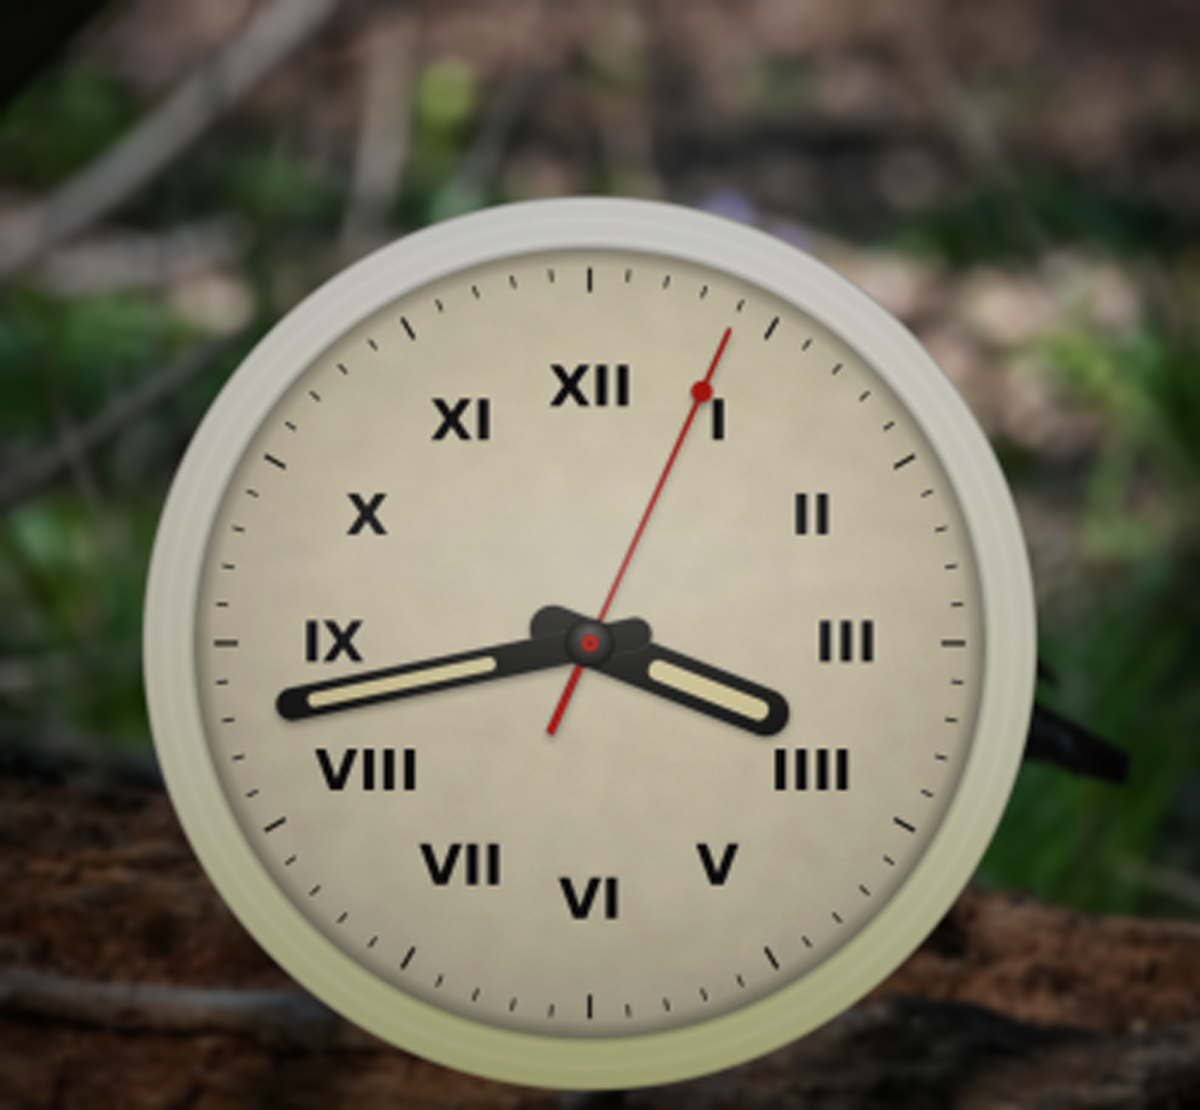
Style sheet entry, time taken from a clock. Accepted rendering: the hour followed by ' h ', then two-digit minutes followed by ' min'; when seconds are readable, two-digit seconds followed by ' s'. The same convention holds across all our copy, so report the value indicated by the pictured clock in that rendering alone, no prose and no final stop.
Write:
3 h 43 min 04 s
